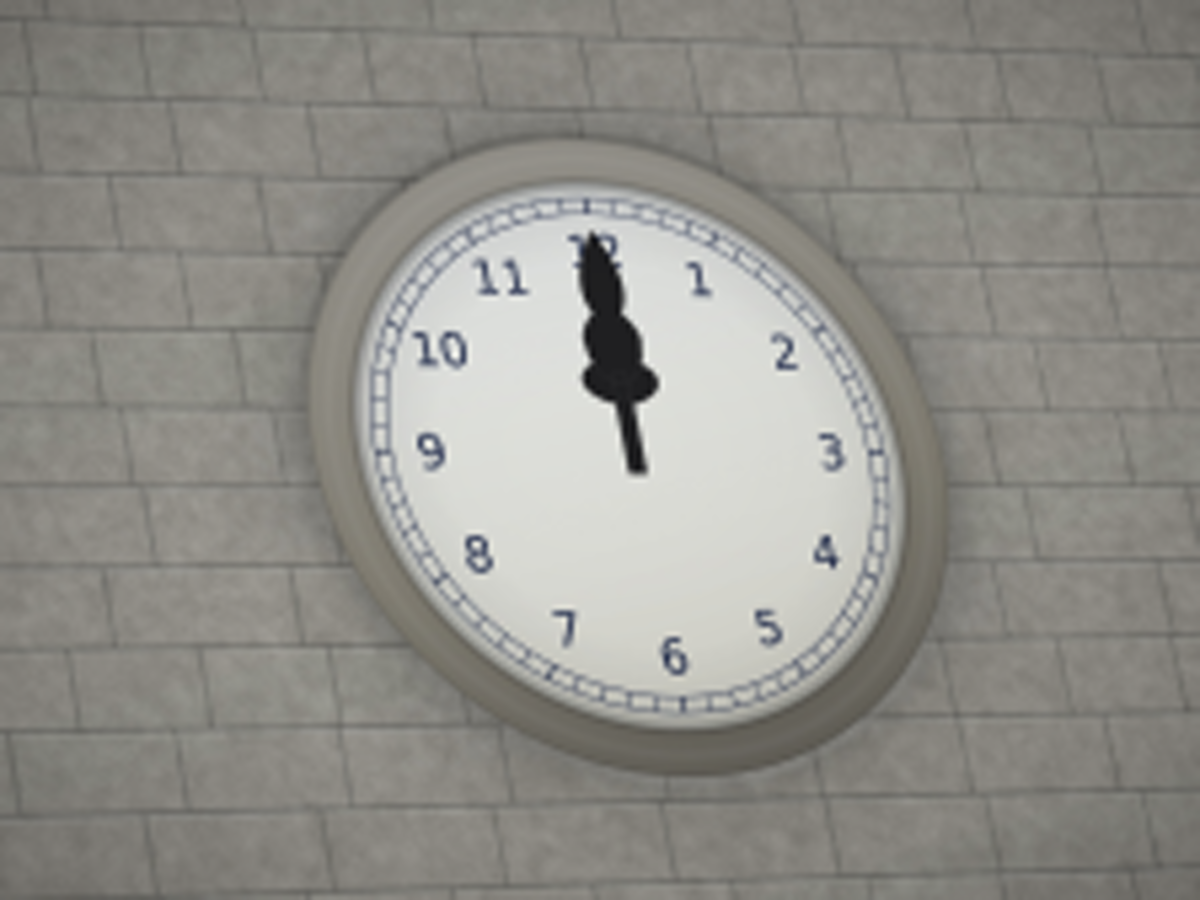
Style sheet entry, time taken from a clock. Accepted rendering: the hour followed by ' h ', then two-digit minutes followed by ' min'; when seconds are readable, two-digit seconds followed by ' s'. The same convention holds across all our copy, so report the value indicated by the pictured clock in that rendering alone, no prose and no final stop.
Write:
12 h 00 min
